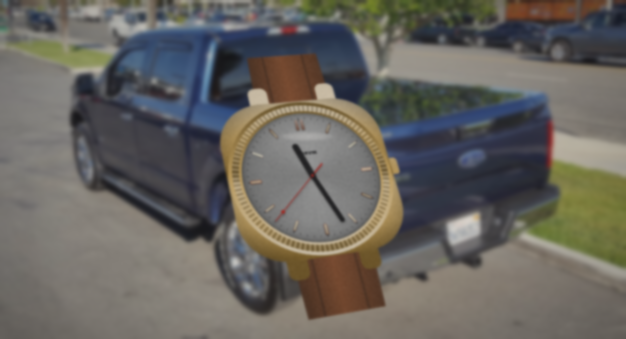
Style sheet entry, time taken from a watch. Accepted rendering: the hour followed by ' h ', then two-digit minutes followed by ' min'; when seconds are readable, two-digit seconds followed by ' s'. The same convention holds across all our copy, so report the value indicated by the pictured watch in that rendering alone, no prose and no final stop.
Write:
11 h 26 min 38 s
